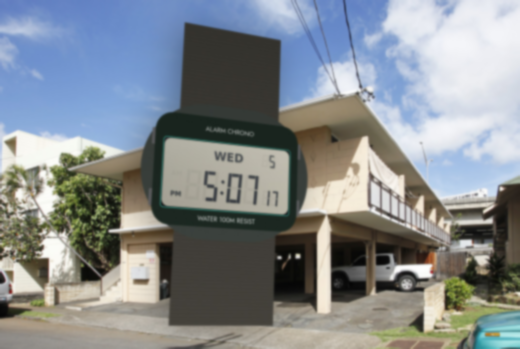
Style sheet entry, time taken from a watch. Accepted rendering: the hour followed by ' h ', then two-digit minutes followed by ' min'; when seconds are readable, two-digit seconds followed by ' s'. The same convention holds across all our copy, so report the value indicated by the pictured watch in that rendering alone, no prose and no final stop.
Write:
5 h 07 min 17 s
